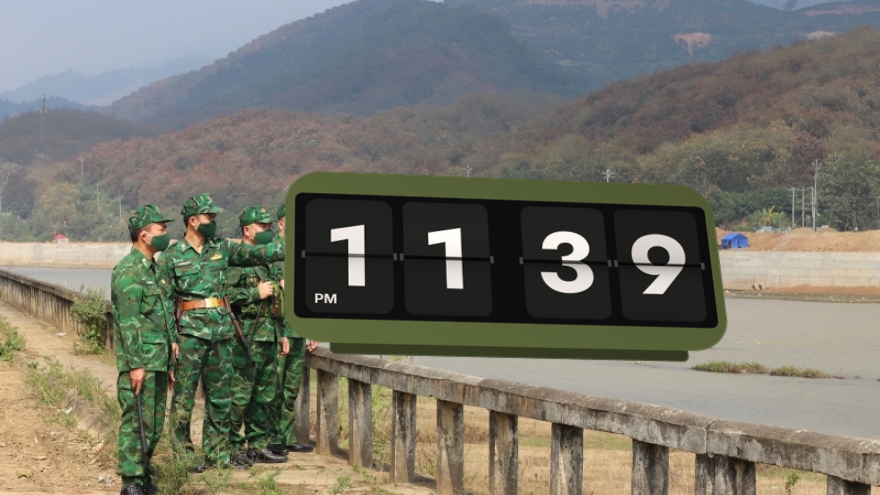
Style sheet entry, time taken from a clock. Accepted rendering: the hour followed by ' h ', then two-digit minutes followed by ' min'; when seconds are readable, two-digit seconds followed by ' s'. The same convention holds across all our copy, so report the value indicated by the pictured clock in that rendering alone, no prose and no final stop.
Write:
11 h 39 min
